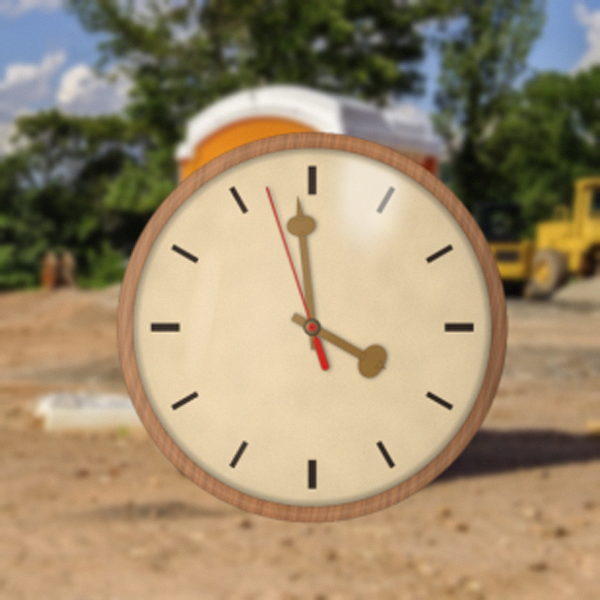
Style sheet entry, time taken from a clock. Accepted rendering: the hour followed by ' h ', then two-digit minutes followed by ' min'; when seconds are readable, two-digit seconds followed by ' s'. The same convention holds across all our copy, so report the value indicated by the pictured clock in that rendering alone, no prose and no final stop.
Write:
3 h 58 min 57 s
